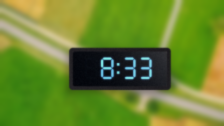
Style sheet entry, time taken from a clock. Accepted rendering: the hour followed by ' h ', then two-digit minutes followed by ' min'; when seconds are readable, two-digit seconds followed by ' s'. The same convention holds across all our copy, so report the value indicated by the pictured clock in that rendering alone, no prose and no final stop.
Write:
8 h 33 min
